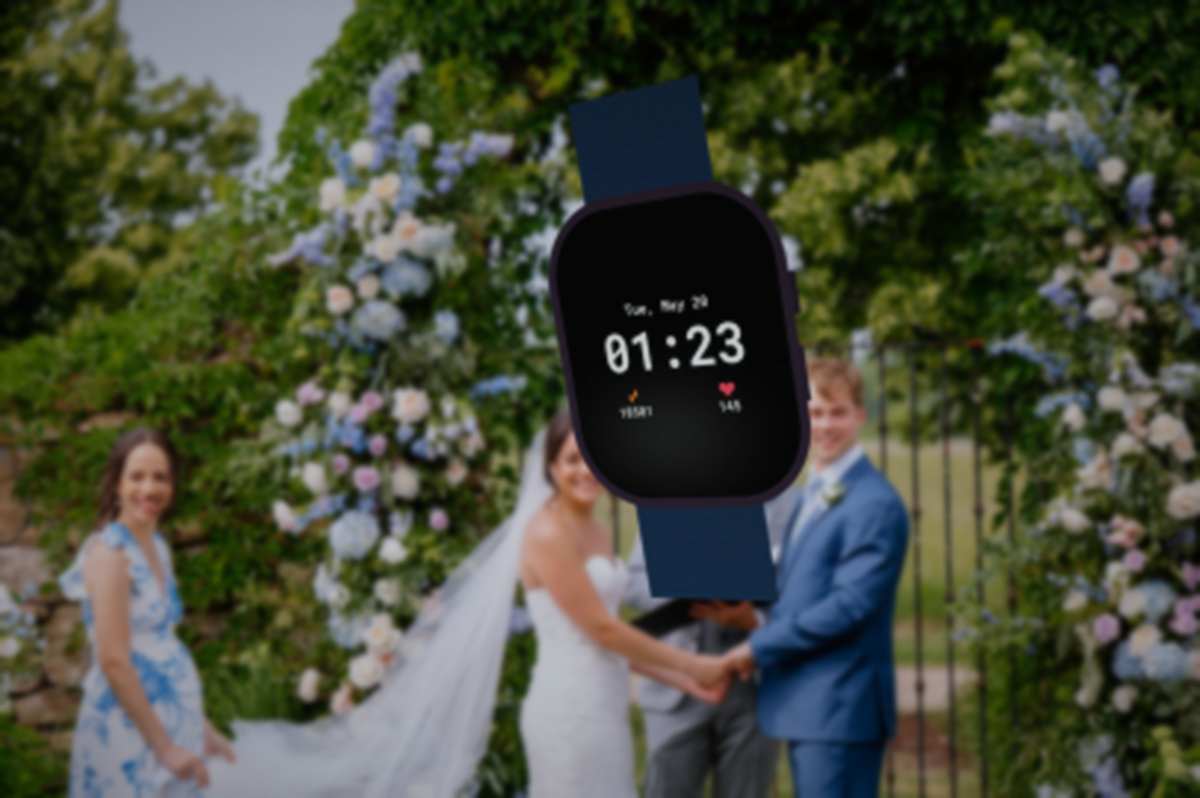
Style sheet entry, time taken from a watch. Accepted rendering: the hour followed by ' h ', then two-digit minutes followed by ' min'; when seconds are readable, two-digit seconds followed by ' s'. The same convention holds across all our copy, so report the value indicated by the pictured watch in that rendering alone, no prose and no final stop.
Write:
1 h 23 min
